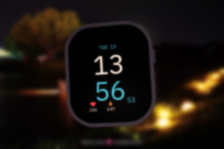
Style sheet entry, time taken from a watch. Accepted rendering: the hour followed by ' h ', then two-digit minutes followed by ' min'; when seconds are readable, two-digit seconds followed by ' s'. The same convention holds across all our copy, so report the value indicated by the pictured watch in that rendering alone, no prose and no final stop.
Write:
13 h 56 min
